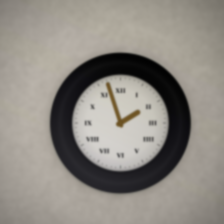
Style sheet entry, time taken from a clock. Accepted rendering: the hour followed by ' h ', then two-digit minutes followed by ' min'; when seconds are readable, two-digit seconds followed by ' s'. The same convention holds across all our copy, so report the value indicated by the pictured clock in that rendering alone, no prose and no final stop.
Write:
1 h 57 min
